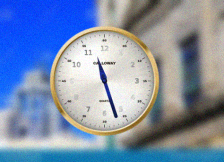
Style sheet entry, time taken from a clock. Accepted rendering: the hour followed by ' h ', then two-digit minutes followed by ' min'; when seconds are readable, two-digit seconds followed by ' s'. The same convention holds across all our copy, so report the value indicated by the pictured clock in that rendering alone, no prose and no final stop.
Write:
11 h 27 min
